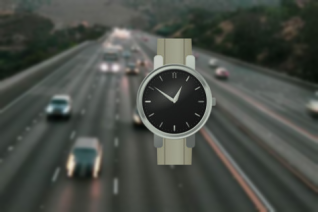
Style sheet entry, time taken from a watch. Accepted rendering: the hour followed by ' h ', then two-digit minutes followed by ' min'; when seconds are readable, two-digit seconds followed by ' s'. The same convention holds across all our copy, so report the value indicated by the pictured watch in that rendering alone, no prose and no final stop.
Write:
12 h 51 min
